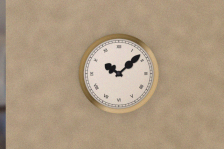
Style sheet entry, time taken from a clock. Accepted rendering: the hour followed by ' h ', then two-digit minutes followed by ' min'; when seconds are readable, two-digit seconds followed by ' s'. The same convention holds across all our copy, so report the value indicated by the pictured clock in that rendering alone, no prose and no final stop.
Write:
10 h 08 min
